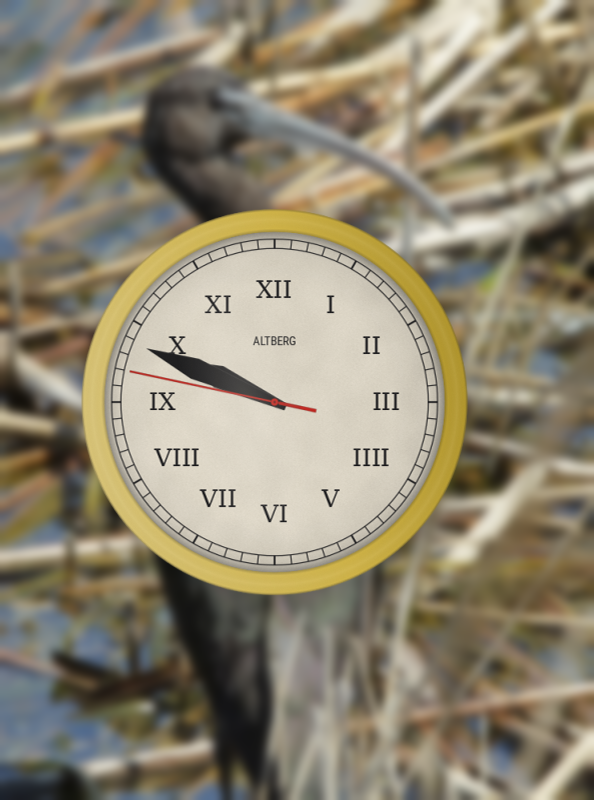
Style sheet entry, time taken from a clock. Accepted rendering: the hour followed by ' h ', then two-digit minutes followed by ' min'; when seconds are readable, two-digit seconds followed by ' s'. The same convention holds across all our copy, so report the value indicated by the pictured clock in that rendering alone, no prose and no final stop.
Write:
9 h 48 min 47 s
